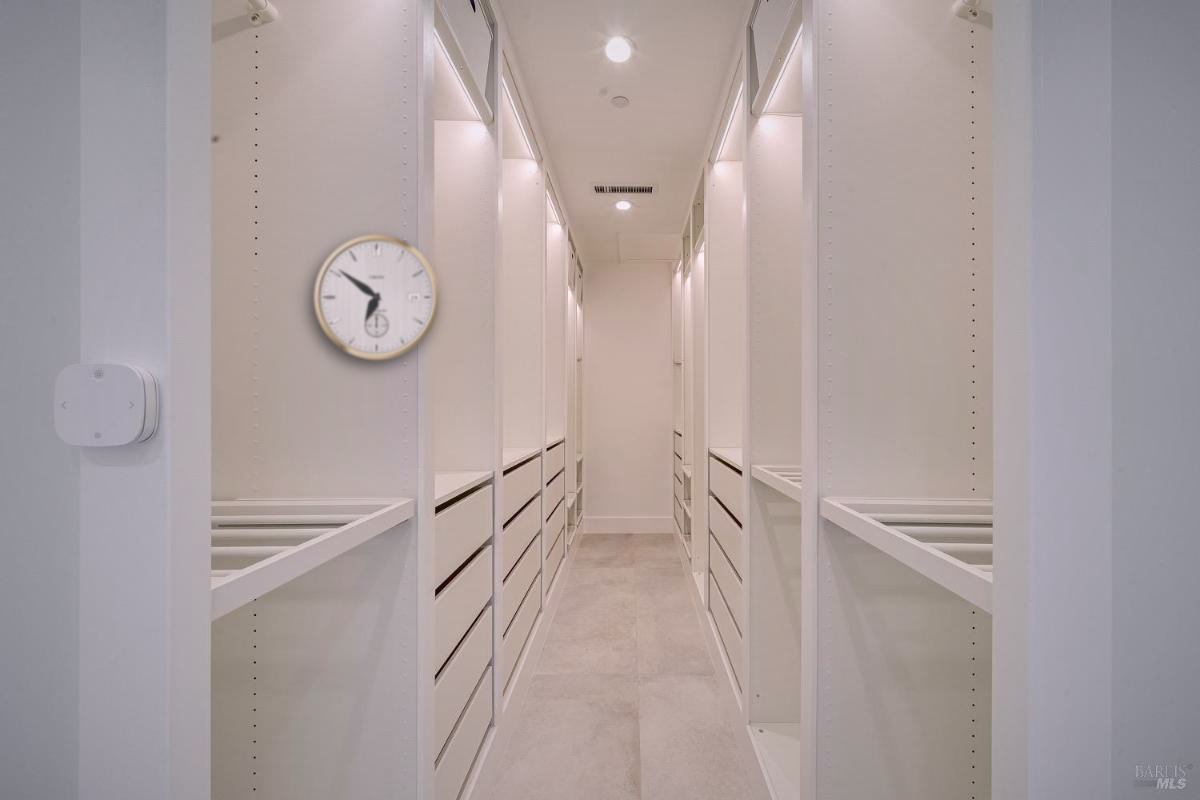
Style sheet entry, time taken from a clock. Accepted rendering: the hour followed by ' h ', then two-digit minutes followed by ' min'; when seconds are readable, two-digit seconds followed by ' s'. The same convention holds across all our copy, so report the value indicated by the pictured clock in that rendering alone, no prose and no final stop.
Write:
6 h 51 min
